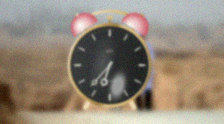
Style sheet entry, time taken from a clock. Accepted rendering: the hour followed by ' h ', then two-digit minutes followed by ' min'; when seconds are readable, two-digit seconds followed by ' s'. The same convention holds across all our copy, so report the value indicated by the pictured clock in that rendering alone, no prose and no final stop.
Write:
6 h 37 min
